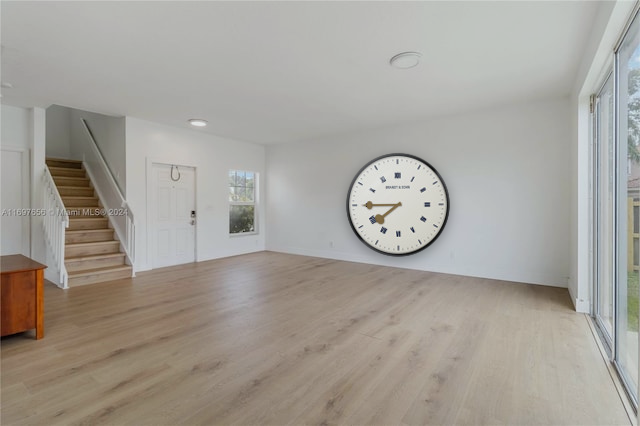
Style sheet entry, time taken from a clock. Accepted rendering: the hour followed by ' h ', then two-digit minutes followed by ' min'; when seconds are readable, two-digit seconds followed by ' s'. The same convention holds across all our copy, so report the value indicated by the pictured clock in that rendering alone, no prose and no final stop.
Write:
7 h 45 min
